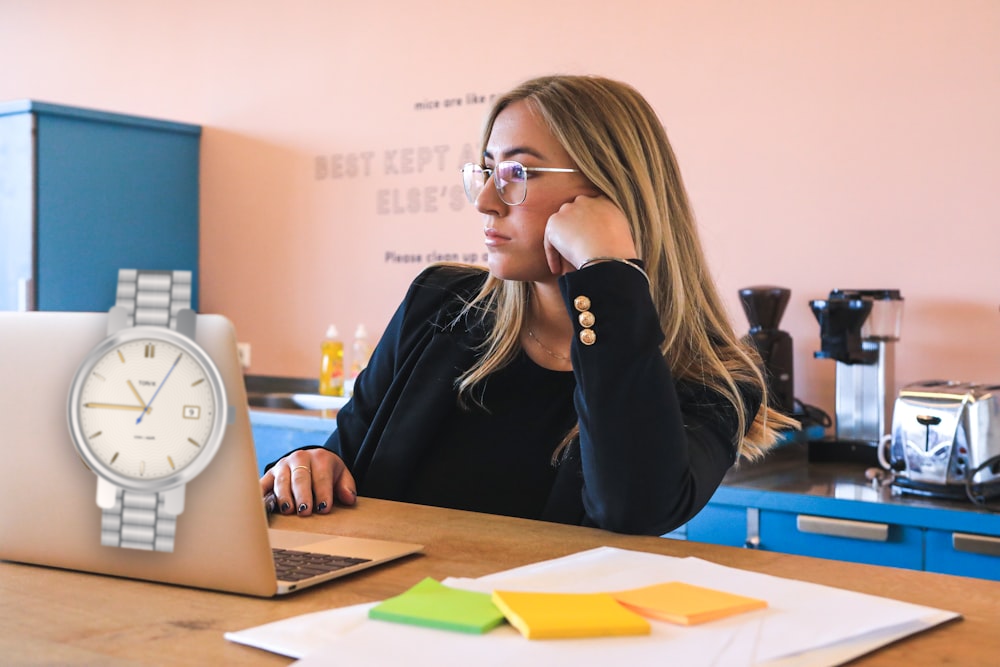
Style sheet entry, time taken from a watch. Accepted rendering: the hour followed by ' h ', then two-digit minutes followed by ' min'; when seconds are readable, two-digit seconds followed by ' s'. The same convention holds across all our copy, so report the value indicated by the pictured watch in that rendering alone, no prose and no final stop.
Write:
10 h 45 min 05 s
